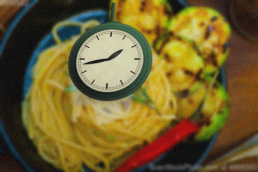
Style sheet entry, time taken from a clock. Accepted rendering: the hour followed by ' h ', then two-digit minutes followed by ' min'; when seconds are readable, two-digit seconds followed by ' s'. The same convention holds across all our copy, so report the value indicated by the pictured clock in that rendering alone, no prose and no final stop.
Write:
1 h 43 min
